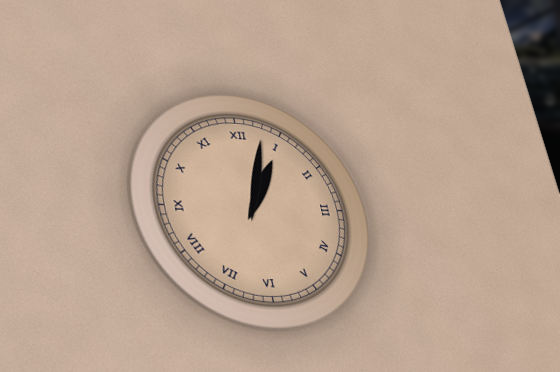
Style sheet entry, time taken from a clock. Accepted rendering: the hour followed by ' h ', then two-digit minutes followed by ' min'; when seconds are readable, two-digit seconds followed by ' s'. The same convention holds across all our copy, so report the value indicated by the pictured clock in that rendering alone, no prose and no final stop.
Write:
1 h 03 min
